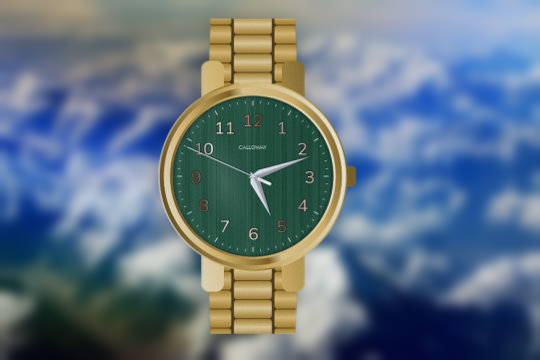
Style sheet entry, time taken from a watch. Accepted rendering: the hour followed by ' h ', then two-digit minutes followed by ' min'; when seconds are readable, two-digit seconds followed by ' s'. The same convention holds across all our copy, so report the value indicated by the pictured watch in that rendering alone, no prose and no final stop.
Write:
5 h 11 min 49 s
